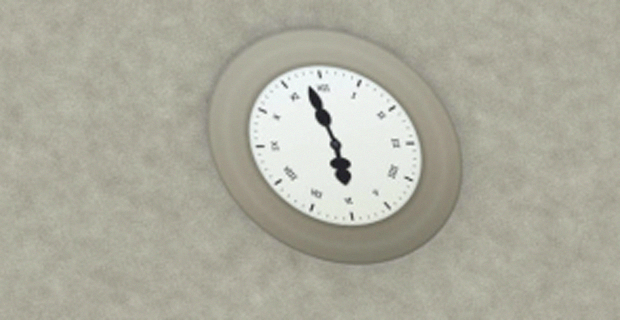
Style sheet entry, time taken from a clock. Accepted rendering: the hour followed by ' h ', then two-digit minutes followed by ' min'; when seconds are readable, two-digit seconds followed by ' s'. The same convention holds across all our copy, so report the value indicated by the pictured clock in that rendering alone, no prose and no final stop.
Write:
5 h 58 min
